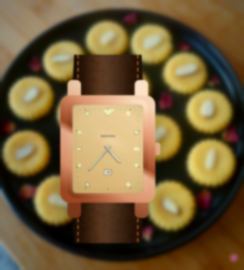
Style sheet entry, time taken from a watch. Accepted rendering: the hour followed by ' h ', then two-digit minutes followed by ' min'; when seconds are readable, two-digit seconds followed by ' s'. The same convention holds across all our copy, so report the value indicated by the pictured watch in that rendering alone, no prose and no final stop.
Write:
4 h 37 min
